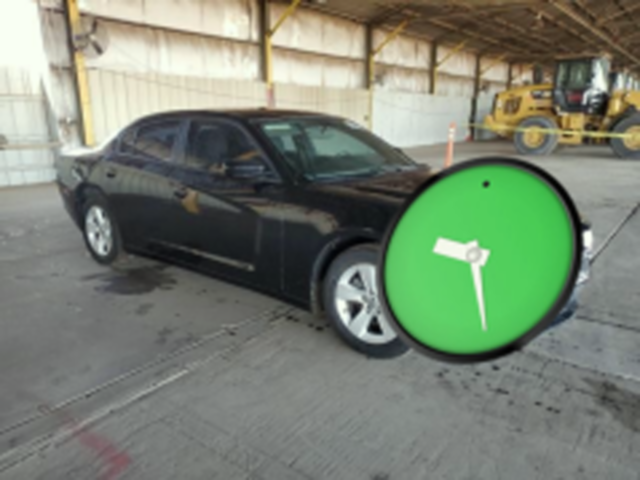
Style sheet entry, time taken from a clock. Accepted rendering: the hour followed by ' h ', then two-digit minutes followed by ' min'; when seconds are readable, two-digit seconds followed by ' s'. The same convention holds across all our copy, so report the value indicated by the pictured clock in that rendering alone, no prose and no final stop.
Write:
9 h 27 min
